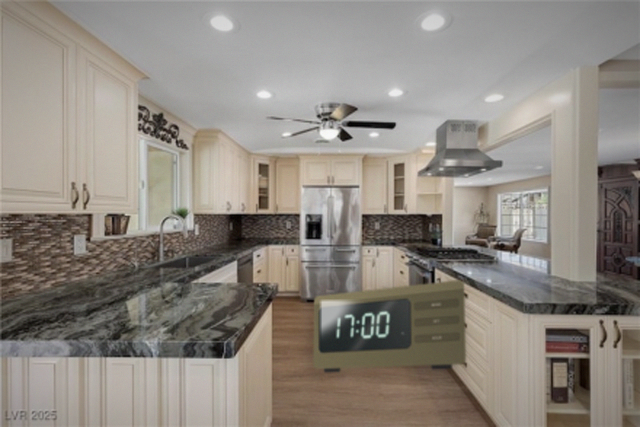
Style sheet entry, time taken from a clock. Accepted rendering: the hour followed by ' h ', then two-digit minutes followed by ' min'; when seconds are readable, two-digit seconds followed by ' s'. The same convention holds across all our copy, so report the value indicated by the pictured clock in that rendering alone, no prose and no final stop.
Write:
17 h 00 min
